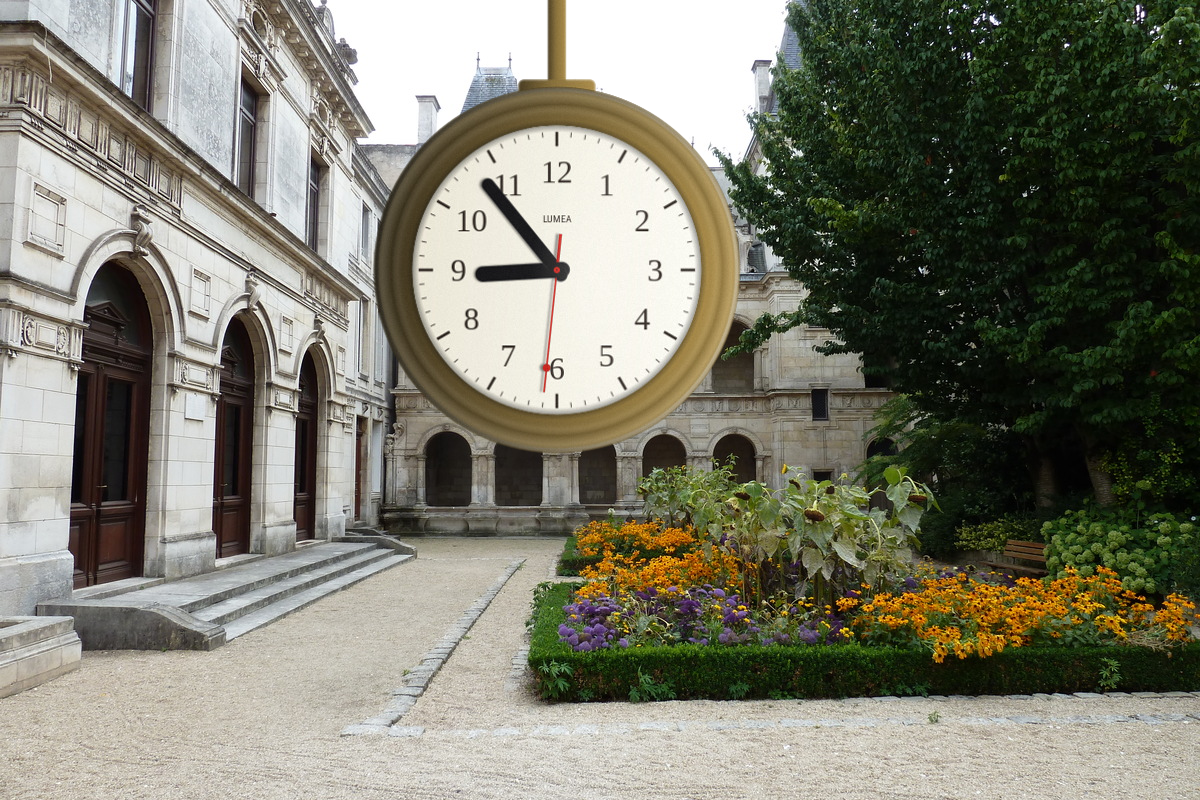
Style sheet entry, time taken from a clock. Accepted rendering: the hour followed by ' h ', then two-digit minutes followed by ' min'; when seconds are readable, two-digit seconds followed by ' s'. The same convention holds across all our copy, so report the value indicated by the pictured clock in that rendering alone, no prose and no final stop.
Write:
8 h 53 min 31 s
